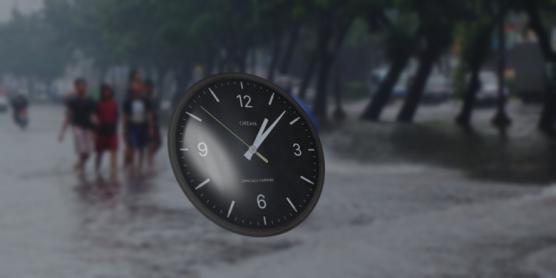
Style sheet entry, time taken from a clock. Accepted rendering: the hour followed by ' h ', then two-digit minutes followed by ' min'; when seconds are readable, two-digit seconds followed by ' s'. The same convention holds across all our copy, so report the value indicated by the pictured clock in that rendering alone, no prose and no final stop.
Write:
1 h 07 min 52 s
